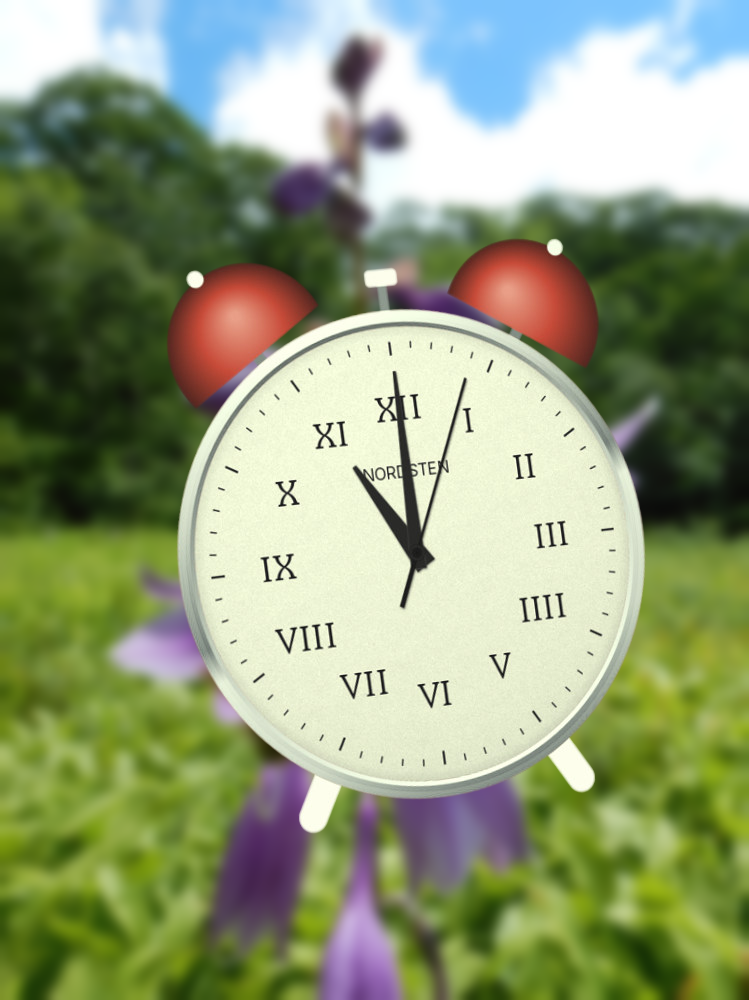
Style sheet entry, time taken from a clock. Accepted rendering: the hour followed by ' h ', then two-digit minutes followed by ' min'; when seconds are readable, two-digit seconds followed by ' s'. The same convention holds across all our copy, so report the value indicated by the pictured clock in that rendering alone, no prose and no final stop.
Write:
11 h 00 min 04 s
